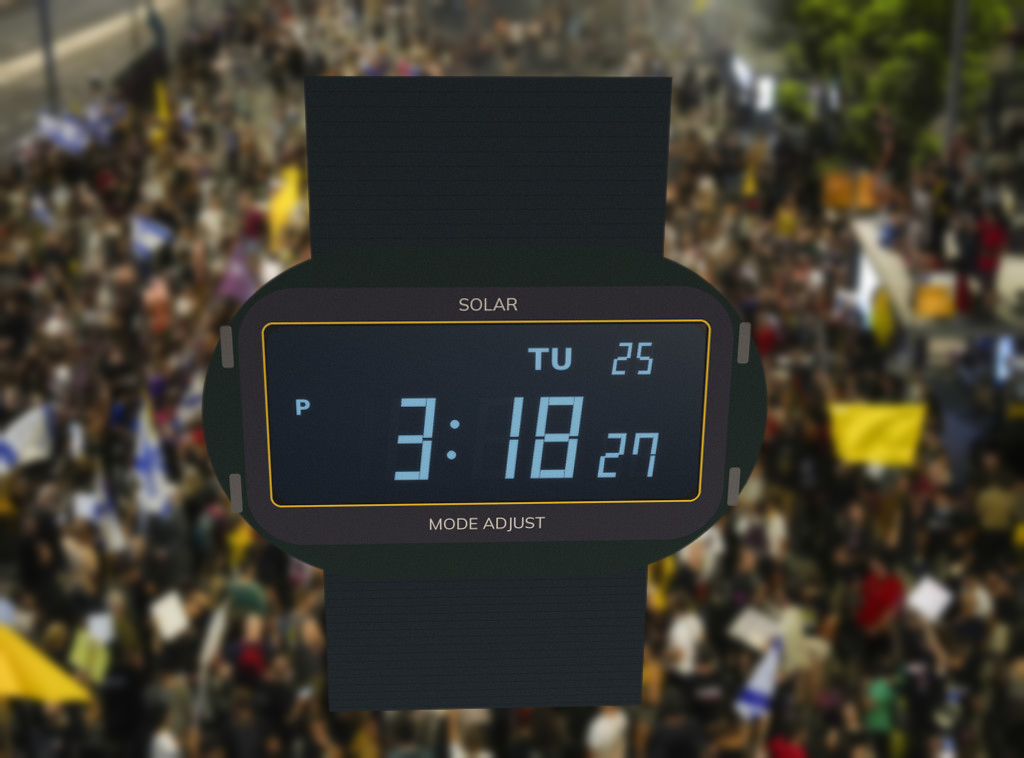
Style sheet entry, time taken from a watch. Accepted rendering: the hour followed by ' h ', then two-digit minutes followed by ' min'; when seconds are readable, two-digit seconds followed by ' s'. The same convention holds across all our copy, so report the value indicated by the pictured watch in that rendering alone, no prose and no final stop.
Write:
3 h 18 min 27 s
